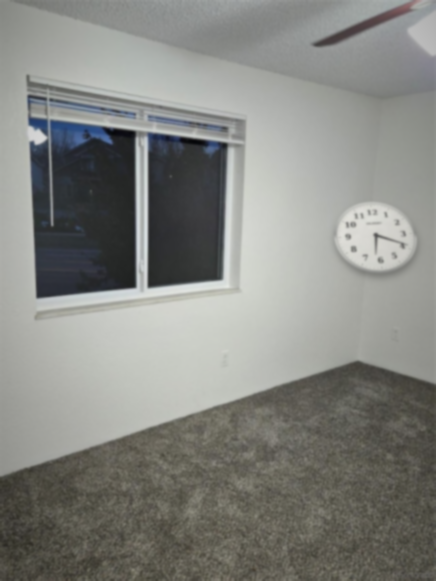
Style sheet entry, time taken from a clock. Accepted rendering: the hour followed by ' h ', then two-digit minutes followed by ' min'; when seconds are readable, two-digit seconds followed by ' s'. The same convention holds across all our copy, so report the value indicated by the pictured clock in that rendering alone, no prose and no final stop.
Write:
6 h 19 min
